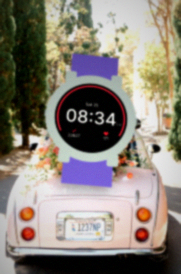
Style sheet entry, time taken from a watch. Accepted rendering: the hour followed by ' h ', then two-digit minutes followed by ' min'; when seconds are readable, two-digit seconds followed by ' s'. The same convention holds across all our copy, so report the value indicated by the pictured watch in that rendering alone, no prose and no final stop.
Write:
8 h 34 min
